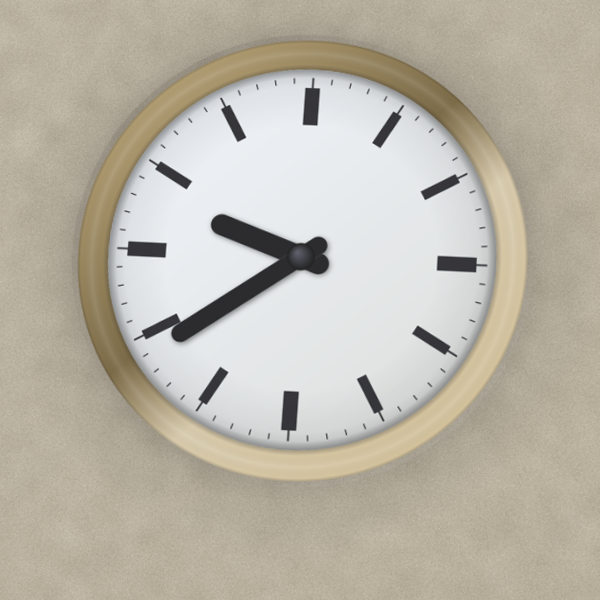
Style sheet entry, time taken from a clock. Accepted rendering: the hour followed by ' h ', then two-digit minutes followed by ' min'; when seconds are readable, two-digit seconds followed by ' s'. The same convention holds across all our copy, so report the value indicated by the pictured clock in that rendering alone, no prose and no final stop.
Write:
9 h 39 min
